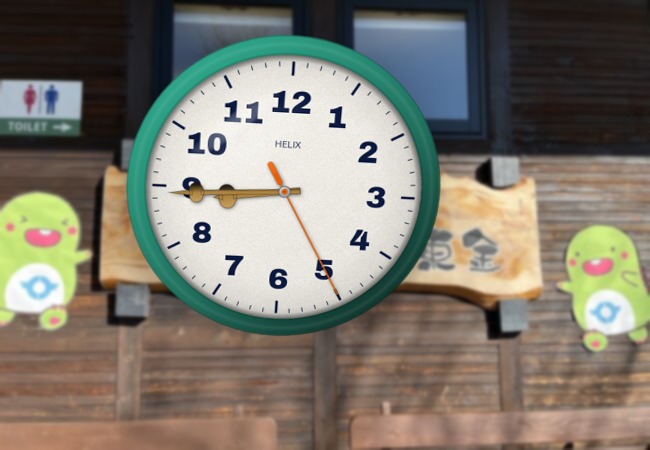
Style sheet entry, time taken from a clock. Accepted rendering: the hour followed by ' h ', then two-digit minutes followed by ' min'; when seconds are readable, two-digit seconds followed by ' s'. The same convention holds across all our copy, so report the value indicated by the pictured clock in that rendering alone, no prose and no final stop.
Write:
8 h 44 min 25 s
